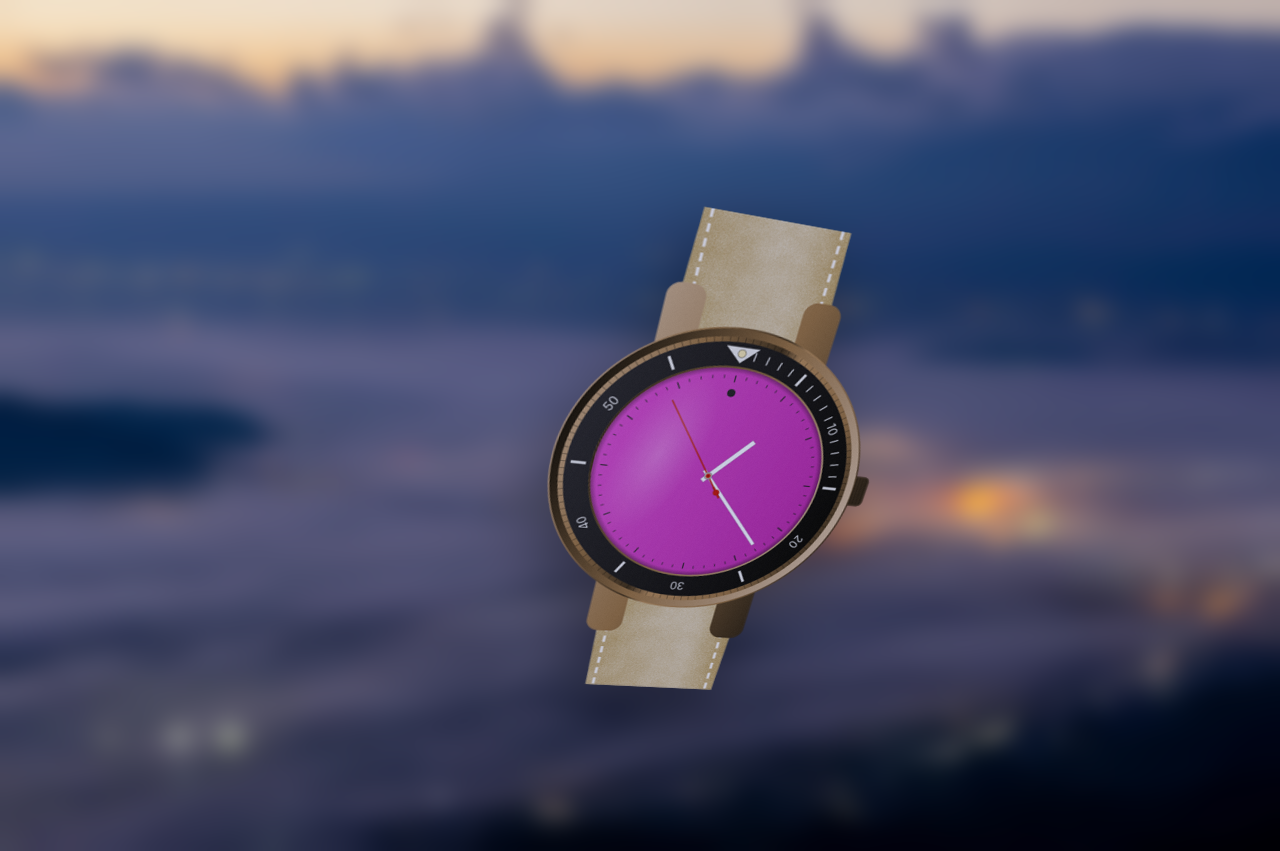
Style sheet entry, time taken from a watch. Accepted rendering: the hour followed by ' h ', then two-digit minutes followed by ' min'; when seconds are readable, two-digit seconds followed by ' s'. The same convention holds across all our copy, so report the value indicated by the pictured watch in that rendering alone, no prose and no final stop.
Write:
1 h 22 min 54 s
